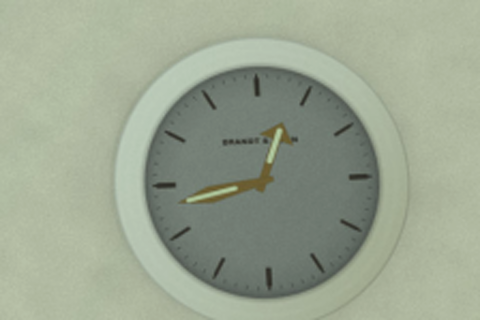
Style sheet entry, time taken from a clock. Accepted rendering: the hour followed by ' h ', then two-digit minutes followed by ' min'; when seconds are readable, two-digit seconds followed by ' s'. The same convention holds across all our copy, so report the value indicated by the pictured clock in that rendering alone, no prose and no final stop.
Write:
12 h 43 min
